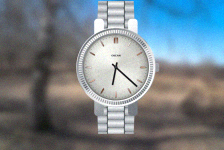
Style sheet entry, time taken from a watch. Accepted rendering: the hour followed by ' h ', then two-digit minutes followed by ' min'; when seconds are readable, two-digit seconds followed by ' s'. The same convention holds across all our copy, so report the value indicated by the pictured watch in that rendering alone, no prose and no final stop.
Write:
6 h 22 min
